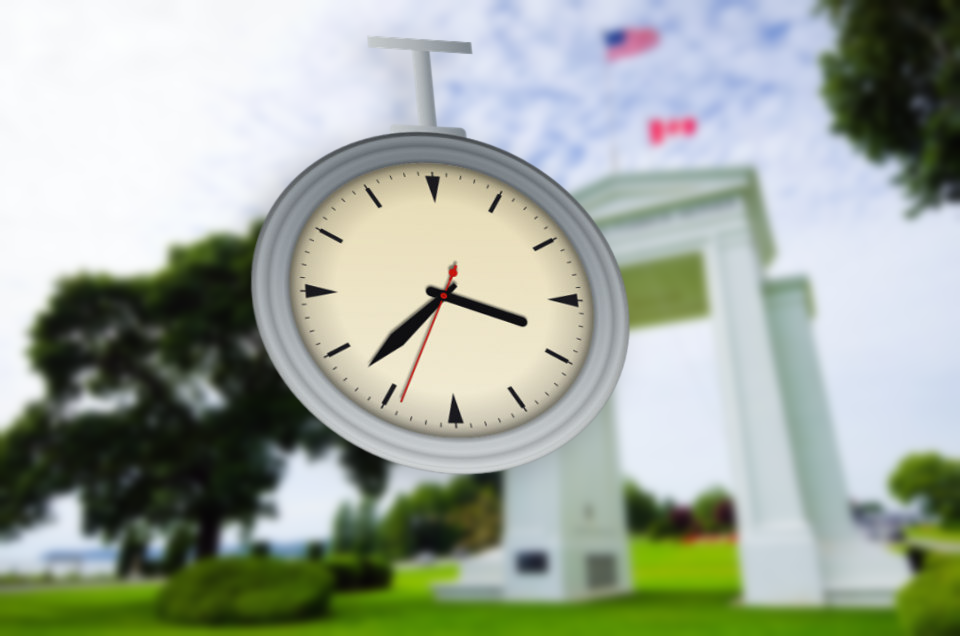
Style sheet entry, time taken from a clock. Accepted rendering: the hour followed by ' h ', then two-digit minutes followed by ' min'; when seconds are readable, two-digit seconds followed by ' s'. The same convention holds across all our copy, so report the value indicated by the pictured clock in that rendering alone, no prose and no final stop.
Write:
3 h 37 min 34 s
